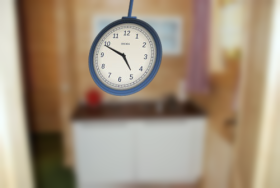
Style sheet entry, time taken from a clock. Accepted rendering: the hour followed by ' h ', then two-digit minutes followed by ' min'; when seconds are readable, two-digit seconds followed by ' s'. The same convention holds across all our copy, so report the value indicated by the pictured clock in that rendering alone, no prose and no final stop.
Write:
4 h 49 min
